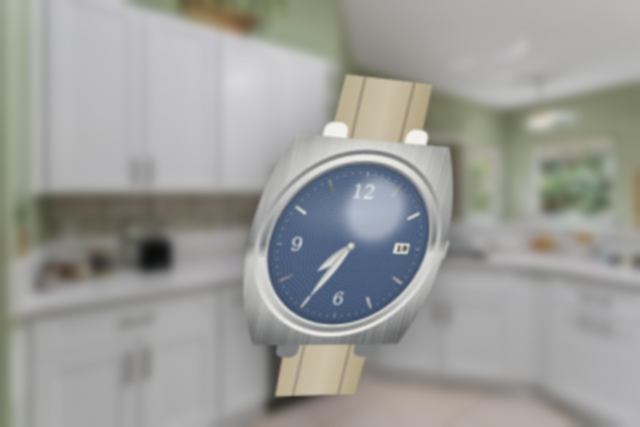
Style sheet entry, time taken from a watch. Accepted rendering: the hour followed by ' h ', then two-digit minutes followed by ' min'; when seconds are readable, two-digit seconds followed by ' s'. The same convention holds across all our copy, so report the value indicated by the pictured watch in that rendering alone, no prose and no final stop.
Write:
7 h 35 min
